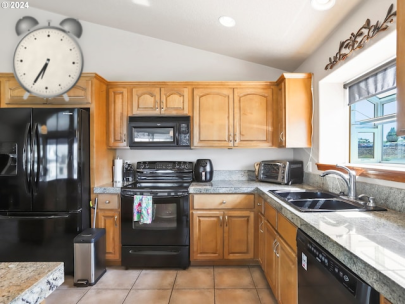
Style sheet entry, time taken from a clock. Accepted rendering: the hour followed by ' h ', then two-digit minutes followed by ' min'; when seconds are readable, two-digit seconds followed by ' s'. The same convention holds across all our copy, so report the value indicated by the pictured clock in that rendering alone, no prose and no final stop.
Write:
6 h 35 min
